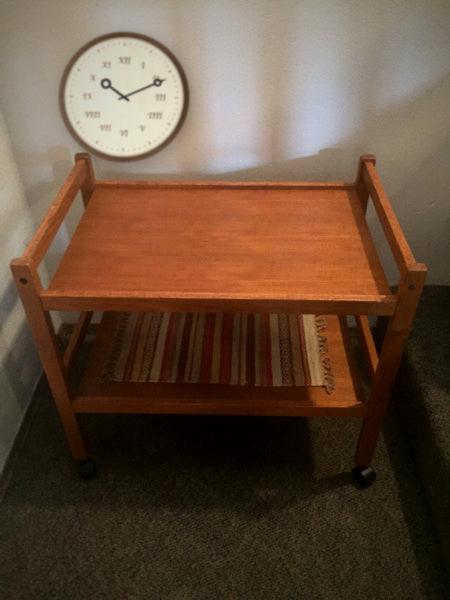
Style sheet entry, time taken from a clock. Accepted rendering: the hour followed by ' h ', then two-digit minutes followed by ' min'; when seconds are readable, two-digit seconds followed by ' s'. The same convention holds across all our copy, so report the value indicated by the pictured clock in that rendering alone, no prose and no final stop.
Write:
10 h 11 min
